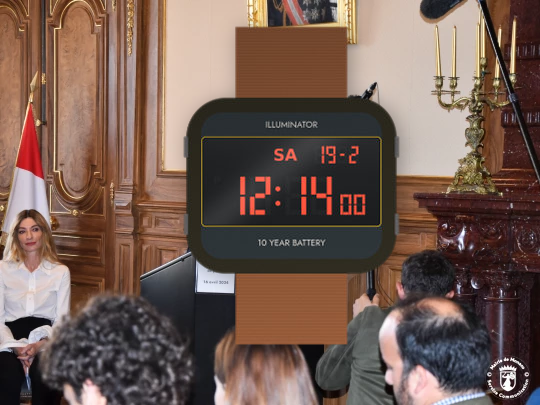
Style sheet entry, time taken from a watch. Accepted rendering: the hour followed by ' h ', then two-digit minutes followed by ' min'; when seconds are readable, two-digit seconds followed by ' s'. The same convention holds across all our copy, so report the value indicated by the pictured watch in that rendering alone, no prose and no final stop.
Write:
12 h 14 min 00 s
